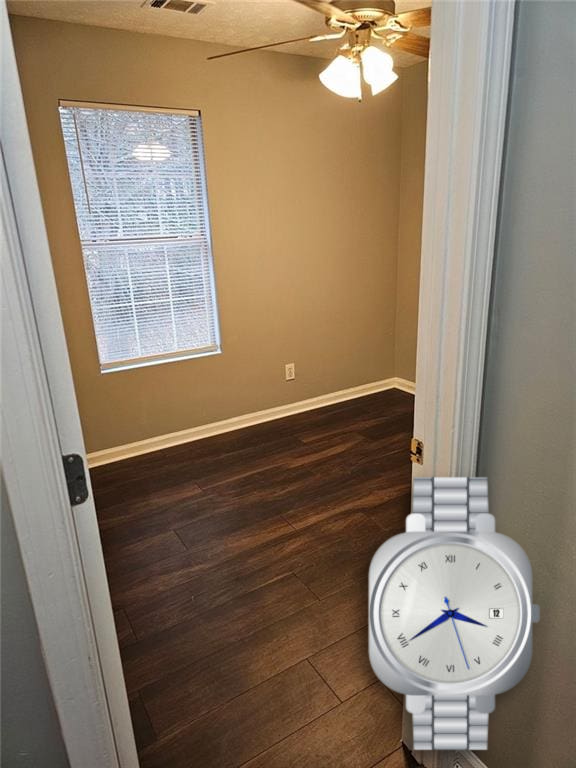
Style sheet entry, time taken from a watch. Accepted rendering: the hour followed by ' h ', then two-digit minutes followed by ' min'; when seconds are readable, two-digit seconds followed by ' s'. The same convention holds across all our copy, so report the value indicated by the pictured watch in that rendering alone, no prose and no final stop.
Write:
3 h 39 min 27 s
